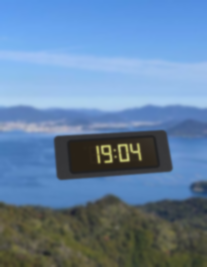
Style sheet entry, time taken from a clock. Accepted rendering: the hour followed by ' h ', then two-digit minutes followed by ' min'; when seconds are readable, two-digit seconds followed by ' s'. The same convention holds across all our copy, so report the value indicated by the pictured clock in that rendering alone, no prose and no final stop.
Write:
19 h 04 min
